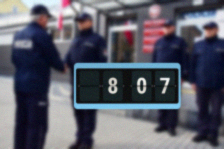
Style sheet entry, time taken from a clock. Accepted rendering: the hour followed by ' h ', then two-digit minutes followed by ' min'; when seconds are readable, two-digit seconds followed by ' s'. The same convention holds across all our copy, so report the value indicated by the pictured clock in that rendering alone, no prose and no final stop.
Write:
8 h 07 min
